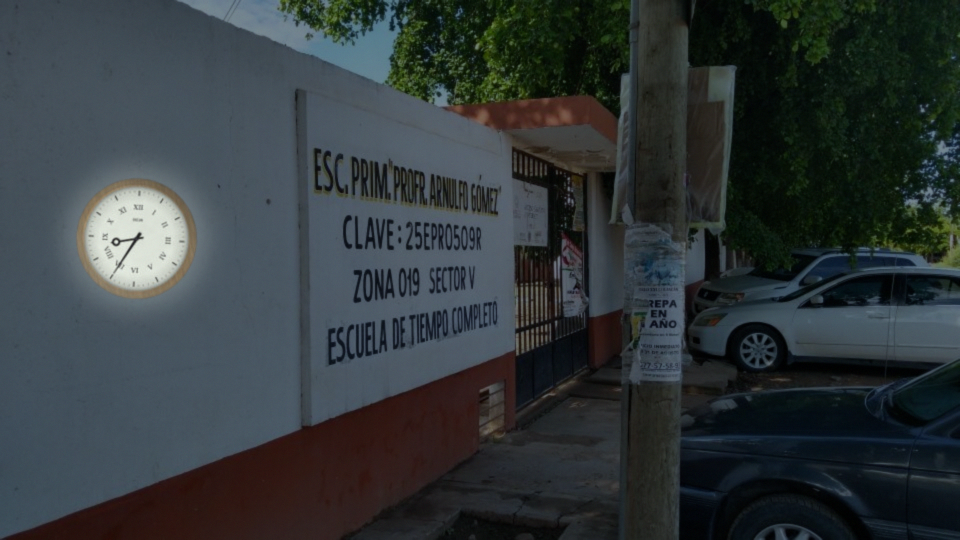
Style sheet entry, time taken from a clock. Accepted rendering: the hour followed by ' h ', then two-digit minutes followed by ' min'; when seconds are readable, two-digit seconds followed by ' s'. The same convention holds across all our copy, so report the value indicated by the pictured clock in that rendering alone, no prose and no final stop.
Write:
8 h 35 min
